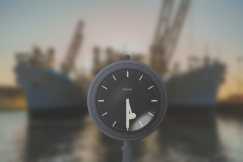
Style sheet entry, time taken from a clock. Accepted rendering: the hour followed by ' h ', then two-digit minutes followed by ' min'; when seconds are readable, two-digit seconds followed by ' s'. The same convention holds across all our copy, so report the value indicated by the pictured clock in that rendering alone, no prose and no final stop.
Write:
5 h 30 min
